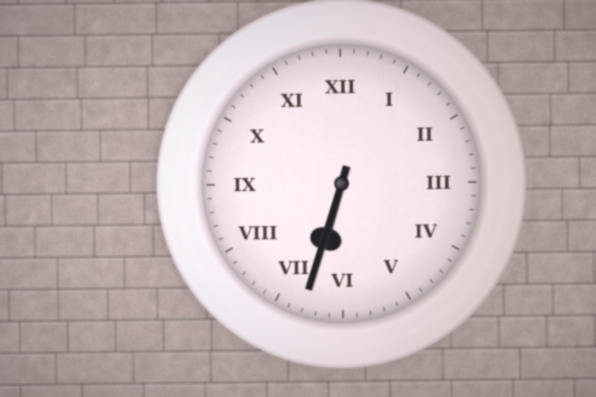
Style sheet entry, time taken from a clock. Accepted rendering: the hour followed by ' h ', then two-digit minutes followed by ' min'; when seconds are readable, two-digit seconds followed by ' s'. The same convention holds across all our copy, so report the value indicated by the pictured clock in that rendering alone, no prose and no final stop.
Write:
6 h 33 min
